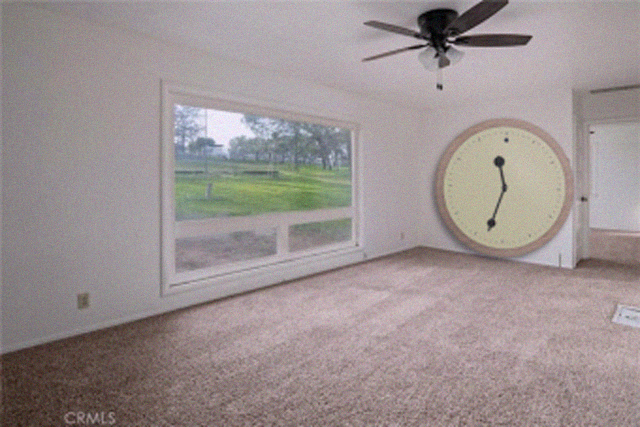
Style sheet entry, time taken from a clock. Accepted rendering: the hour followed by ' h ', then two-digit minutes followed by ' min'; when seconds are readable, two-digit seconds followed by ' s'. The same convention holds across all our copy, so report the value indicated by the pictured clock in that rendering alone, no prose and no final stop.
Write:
11 h 33 min
